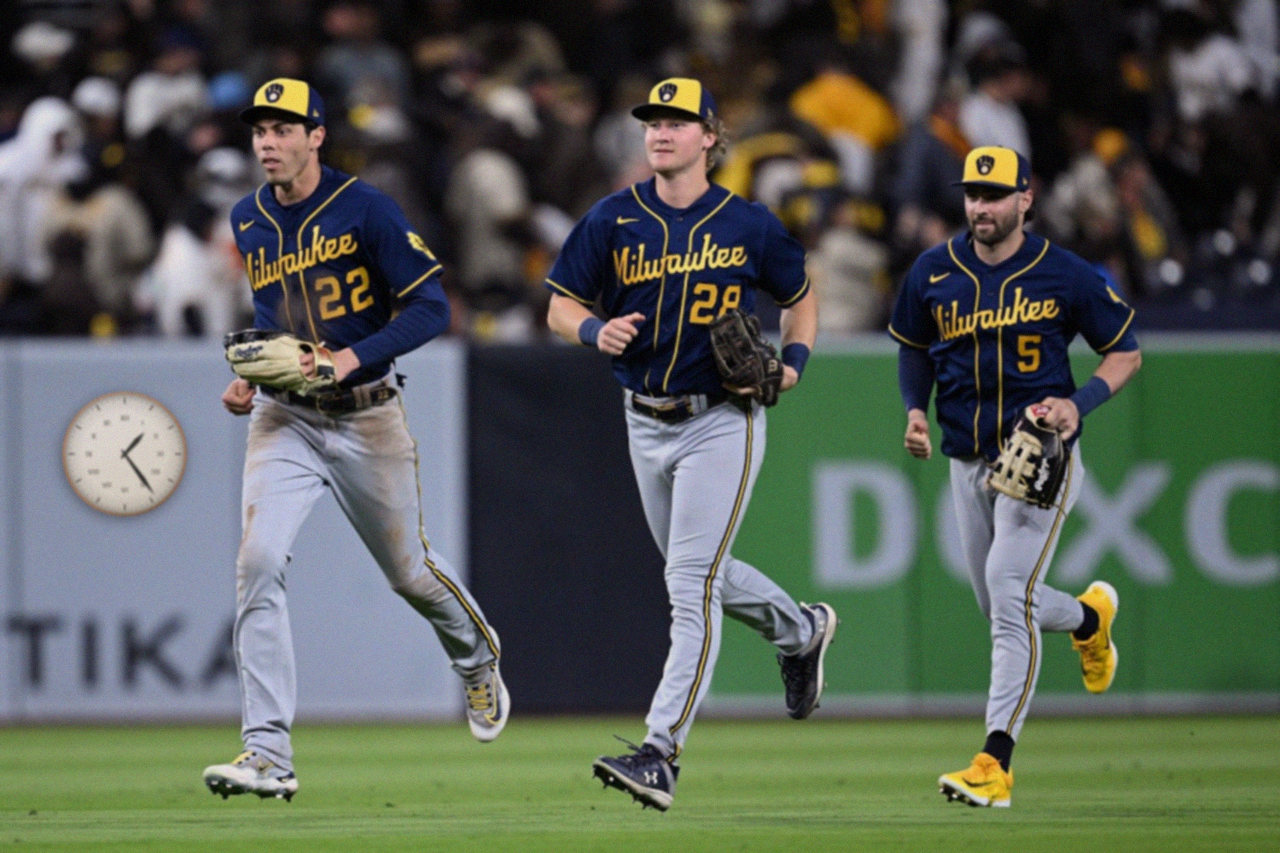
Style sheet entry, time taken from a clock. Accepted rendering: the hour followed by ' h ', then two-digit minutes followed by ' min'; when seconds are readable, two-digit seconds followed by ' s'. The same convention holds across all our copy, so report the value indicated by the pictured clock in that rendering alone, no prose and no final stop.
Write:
1 h 24 min
